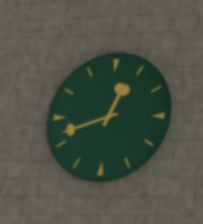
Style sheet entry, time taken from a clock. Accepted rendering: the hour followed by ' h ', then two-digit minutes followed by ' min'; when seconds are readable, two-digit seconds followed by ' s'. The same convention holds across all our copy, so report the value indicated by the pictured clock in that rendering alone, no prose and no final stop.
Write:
12 h 42 min
